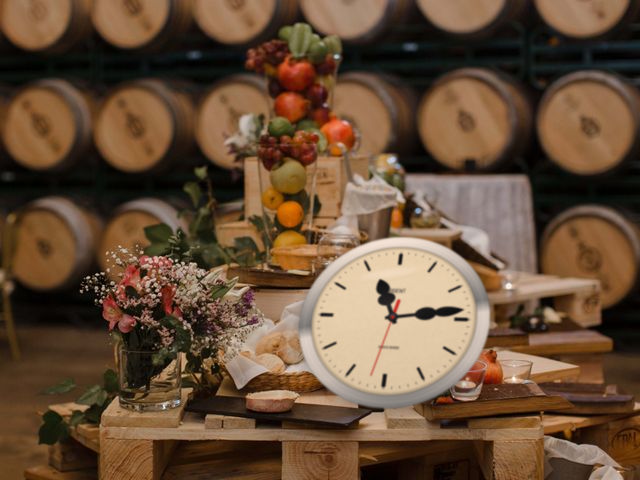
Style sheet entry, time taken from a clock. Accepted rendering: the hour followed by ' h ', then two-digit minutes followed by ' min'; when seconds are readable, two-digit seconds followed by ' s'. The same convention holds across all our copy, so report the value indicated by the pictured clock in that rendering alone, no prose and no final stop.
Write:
11 h 13 min 32 s
